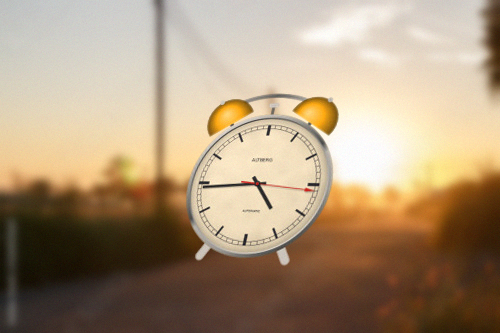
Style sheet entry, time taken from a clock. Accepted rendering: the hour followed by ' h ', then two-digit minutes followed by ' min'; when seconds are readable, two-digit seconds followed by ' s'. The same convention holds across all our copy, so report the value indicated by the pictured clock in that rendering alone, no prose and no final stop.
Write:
4 h 44 min 16 s
